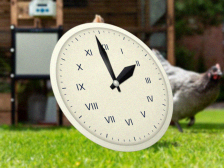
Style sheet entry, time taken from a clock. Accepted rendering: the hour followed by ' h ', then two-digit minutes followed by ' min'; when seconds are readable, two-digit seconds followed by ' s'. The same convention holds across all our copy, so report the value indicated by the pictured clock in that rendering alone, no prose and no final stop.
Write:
1 h 59 min
